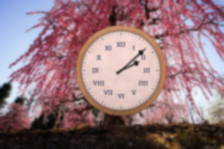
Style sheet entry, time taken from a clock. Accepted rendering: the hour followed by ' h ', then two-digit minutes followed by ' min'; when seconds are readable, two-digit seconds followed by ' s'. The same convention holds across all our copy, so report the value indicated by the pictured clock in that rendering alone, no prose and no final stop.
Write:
2 h 08 min
